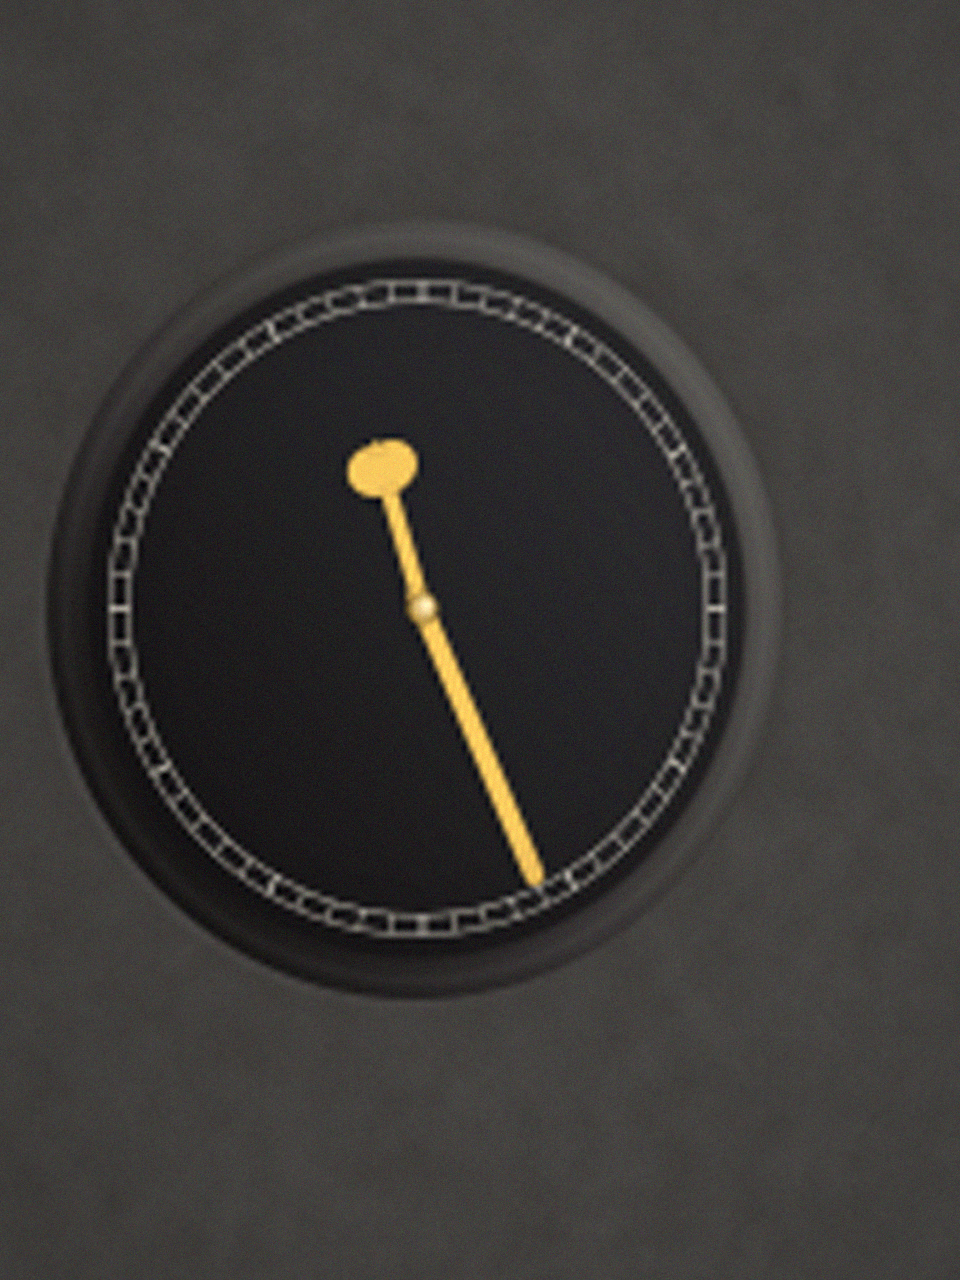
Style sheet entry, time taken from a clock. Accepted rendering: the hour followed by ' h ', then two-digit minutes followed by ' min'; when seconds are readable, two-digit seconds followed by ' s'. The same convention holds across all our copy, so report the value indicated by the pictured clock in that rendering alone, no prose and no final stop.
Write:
11 h 26 min
